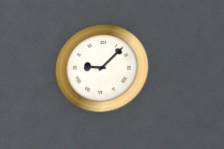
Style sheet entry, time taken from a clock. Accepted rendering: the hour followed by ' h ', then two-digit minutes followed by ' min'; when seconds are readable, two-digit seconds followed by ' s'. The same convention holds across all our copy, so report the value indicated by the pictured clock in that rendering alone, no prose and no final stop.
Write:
9 h 07 min
